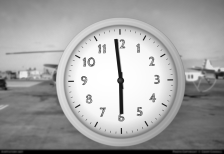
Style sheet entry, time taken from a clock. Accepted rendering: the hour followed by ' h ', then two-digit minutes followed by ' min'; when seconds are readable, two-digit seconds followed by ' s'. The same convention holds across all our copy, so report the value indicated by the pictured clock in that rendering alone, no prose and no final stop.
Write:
5 h 59 min
